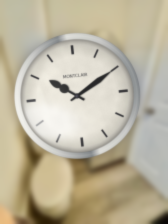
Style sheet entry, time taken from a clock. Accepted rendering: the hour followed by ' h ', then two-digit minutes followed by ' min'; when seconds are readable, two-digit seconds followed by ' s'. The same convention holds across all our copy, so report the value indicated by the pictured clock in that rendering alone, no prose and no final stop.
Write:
10 h 10 min
